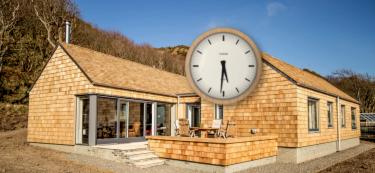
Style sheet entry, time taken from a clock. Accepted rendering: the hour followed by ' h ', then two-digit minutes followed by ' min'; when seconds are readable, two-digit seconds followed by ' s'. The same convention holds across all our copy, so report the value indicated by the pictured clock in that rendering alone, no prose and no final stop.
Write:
5 h 31 min
